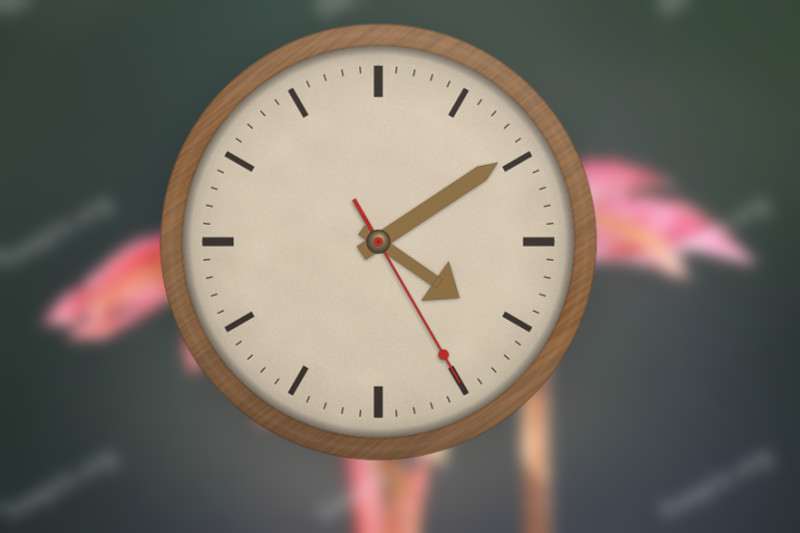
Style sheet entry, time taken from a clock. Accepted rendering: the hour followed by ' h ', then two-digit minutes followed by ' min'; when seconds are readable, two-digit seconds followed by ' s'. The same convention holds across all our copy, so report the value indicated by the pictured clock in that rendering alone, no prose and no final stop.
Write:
4 h 09 min 25 s
